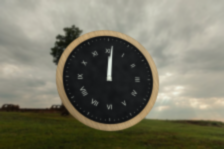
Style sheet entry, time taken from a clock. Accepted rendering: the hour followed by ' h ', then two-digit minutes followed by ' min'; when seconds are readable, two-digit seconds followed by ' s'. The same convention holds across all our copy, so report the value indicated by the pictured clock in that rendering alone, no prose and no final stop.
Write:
12 h 01 min
